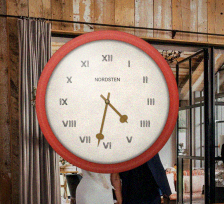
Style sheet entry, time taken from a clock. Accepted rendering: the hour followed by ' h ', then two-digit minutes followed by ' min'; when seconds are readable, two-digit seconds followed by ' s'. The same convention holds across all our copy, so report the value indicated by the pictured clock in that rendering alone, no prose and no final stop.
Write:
4 h 32 min
